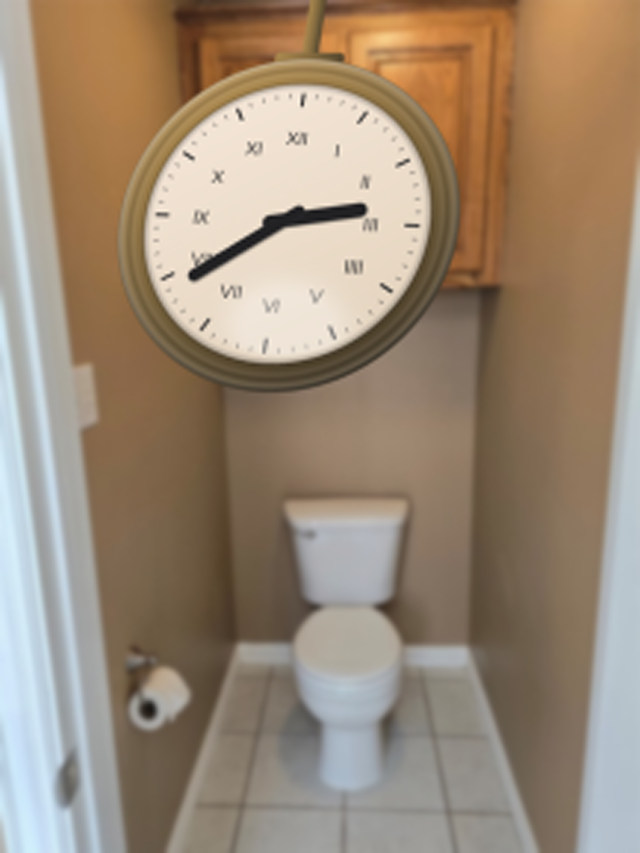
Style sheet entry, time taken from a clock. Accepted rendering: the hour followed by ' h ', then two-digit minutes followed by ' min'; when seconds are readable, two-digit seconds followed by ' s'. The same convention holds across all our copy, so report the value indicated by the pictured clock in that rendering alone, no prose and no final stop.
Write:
2 h 39 min
